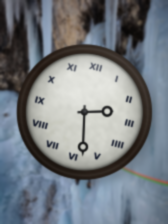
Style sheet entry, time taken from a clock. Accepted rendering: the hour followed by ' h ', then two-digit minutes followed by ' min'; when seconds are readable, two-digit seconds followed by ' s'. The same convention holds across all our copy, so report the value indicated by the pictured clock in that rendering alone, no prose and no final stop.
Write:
2 h 28 min
